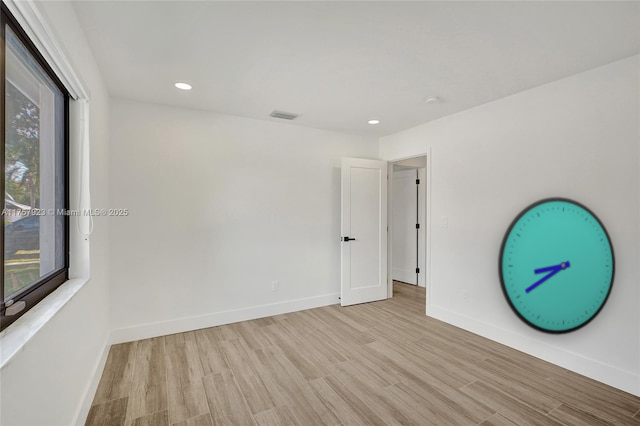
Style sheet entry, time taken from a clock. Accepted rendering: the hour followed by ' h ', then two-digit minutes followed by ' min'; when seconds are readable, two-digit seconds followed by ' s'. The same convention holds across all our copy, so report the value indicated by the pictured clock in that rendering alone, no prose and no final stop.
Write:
8 h 40 min
